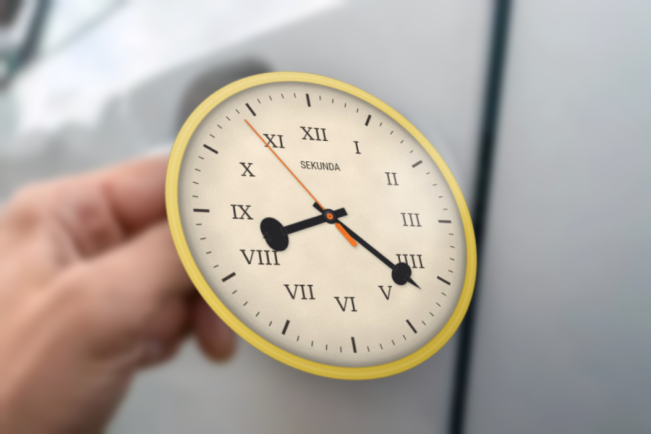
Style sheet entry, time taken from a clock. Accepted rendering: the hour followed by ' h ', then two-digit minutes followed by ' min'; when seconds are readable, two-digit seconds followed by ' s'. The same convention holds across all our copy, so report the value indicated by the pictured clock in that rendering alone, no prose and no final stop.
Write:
8 h 21 min 54 s
